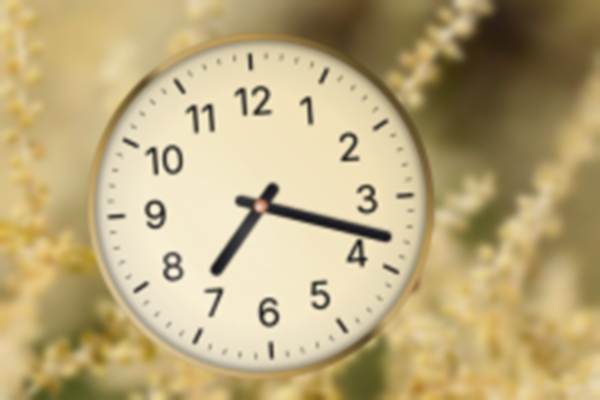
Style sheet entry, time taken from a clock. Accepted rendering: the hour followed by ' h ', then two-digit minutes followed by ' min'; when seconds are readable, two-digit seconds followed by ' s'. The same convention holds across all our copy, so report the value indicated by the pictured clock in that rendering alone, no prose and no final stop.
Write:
7 h 18 min
